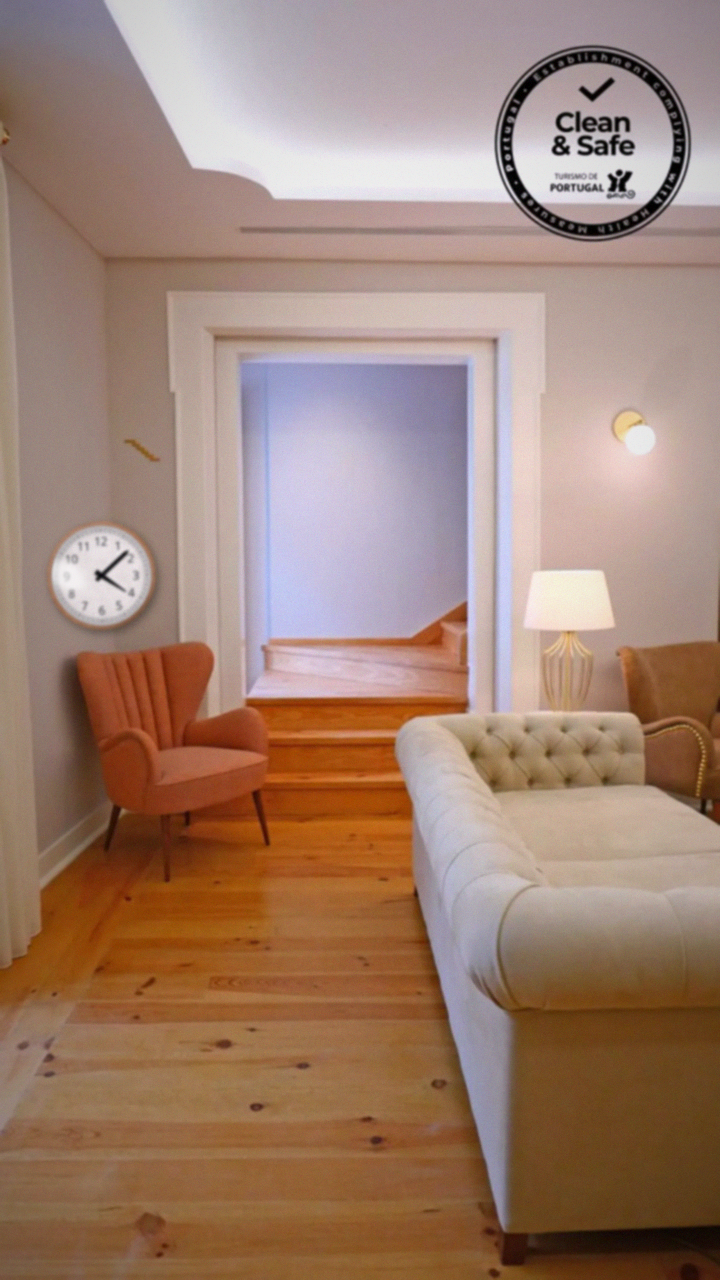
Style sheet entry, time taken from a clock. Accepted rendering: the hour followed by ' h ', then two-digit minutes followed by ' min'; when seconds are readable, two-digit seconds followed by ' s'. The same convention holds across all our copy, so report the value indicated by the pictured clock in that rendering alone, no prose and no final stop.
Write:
4 h 08 min
